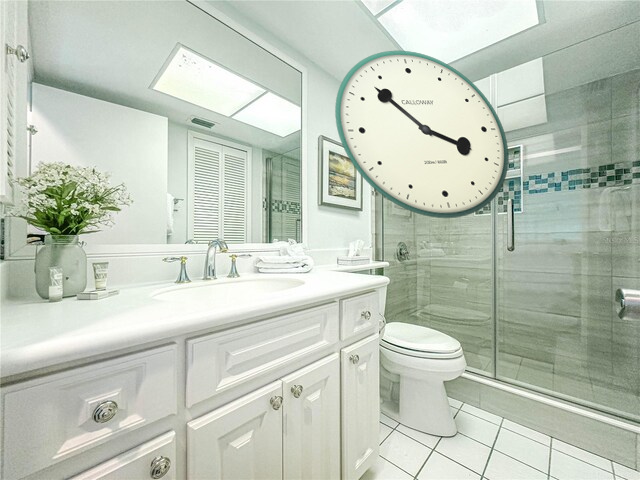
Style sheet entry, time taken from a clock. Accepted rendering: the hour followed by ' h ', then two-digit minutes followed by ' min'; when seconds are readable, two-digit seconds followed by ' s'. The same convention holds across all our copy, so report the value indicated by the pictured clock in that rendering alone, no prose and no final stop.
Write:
3 h 53 min
